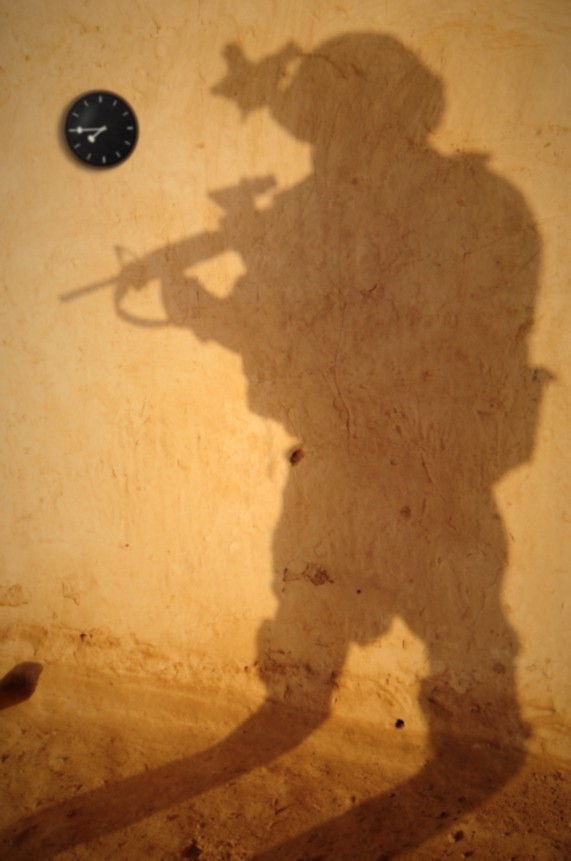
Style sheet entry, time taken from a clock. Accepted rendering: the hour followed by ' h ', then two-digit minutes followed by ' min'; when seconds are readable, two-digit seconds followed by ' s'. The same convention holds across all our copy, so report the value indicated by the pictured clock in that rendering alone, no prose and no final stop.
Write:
7 h 45 min
